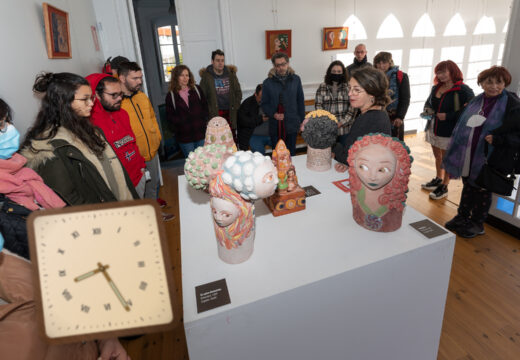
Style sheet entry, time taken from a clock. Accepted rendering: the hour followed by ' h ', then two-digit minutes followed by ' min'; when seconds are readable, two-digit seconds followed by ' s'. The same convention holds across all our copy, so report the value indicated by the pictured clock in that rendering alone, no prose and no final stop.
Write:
8 h 26 min
